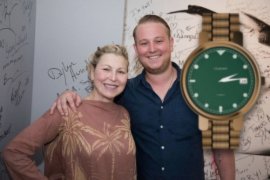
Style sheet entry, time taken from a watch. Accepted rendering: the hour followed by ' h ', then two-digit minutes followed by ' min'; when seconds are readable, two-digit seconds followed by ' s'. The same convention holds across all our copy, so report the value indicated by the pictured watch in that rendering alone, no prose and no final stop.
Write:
2 h 14 min
